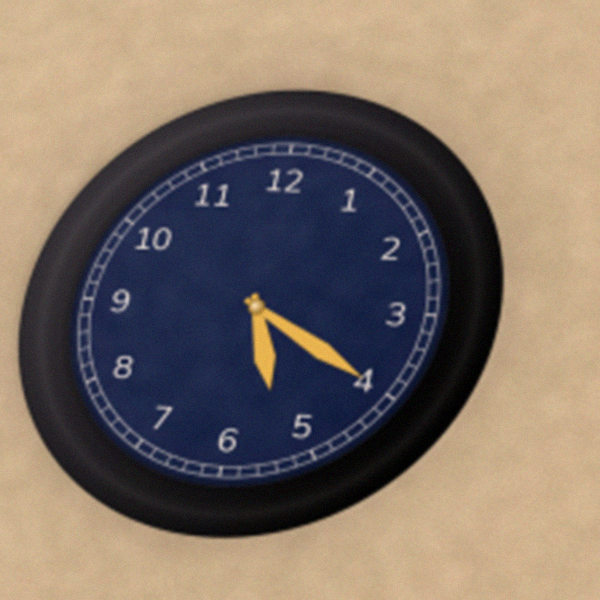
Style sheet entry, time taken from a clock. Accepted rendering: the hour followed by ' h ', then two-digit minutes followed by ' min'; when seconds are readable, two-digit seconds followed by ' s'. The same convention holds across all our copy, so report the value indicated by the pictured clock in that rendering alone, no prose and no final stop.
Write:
5 h 20 min
